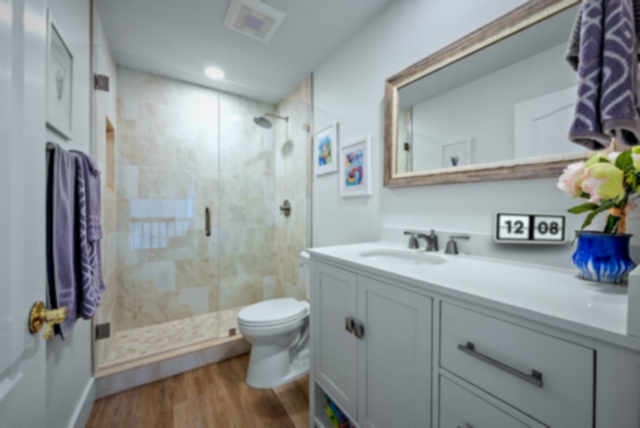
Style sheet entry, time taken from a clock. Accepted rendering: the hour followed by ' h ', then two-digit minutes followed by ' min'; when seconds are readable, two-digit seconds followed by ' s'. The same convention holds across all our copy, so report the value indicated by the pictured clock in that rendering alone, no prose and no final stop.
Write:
12 h 08 min
